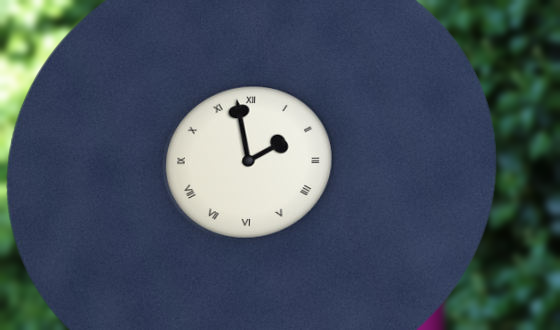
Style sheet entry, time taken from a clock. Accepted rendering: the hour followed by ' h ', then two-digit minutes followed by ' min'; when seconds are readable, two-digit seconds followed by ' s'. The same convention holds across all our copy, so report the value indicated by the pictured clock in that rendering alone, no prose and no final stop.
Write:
1 h 58 min
